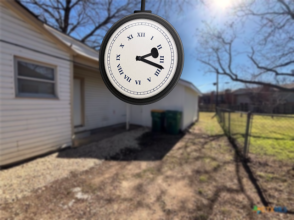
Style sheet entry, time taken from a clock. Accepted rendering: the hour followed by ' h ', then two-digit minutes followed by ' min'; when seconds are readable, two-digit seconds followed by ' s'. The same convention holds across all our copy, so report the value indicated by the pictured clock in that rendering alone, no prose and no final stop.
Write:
2 h 18 min
